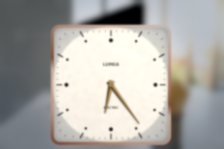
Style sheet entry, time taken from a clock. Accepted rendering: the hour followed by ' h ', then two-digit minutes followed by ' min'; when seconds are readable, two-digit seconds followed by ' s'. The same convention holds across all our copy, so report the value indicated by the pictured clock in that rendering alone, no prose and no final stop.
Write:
6 h 24 min
